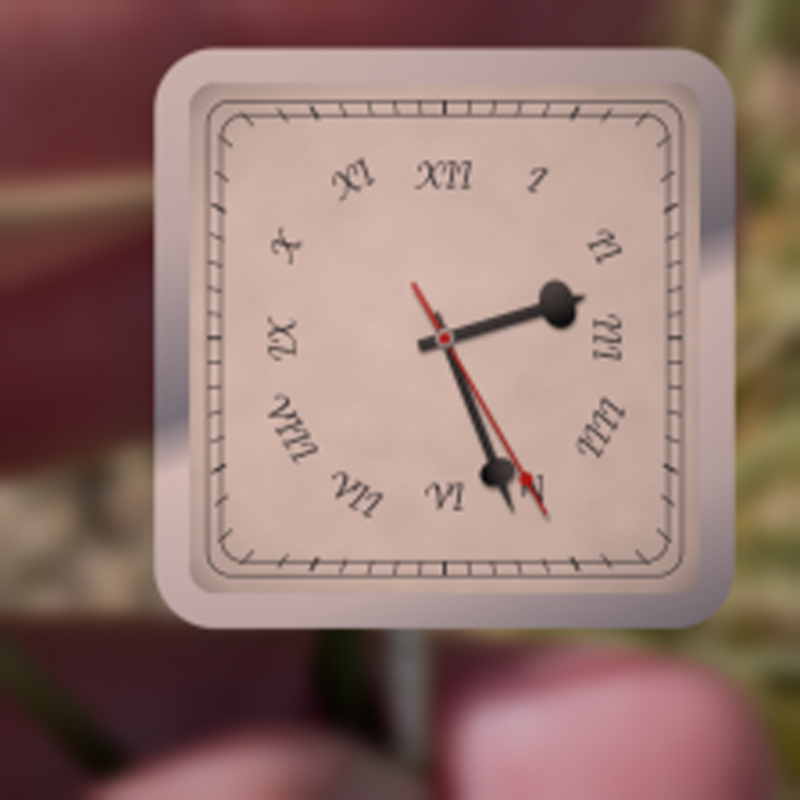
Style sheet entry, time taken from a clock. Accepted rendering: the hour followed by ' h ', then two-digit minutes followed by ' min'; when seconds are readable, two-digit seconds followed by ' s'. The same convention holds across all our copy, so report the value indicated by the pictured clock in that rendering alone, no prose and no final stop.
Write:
2 h 26 min 25 s
